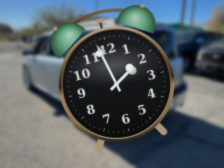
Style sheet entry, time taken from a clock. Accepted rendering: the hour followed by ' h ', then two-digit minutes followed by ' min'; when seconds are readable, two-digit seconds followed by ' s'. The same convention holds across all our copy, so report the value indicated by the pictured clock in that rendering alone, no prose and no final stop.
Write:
1 h 58 min
